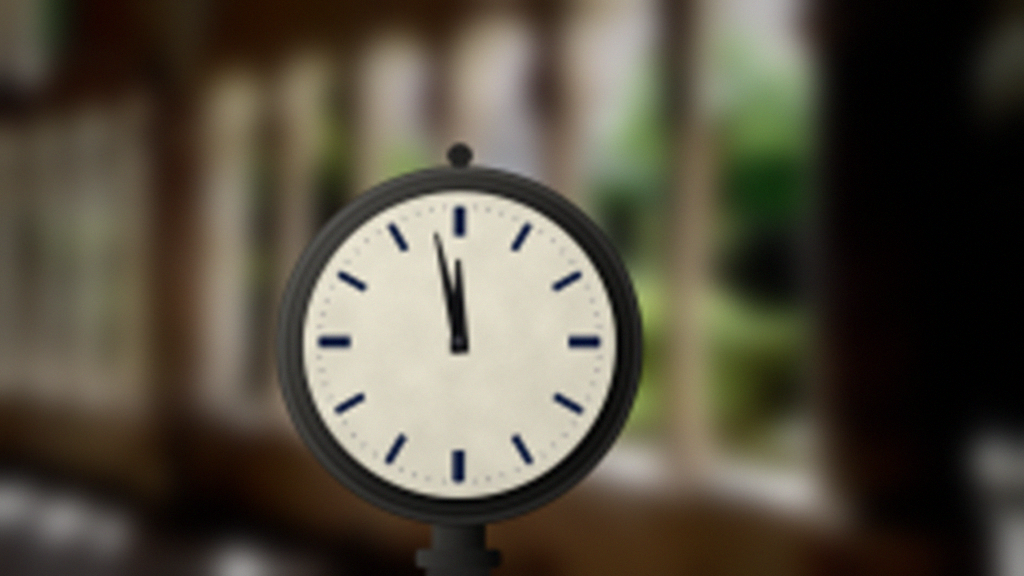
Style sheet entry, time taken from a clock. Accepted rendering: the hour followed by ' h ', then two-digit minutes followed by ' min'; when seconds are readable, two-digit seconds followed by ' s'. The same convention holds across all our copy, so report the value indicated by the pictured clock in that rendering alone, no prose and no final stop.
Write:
11 h 58 min
